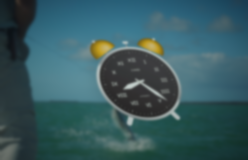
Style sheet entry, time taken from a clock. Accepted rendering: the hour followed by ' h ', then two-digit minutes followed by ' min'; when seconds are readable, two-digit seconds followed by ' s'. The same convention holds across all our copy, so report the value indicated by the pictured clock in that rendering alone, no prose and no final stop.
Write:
8 h 23 min
